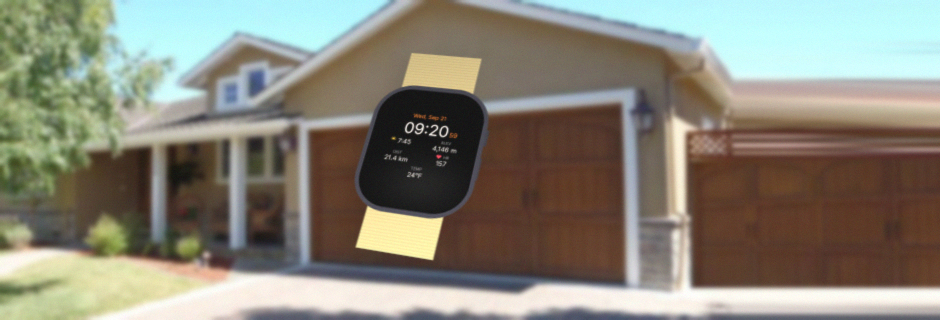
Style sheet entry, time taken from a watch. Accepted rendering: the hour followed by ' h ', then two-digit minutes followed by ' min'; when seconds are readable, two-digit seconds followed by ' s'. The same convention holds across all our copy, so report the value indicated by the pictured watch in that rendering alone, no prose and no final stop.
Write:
9 h 20 min
